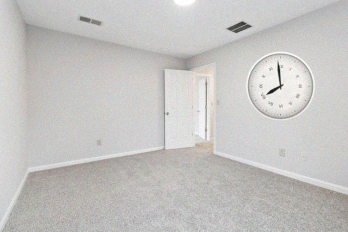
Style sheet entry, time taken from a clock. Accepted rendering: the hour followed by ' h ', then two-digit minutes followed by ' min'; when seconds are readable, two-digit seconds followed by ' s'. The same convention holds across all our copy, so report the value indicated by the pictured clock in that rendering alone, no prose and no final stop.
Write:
7 h 59 min
